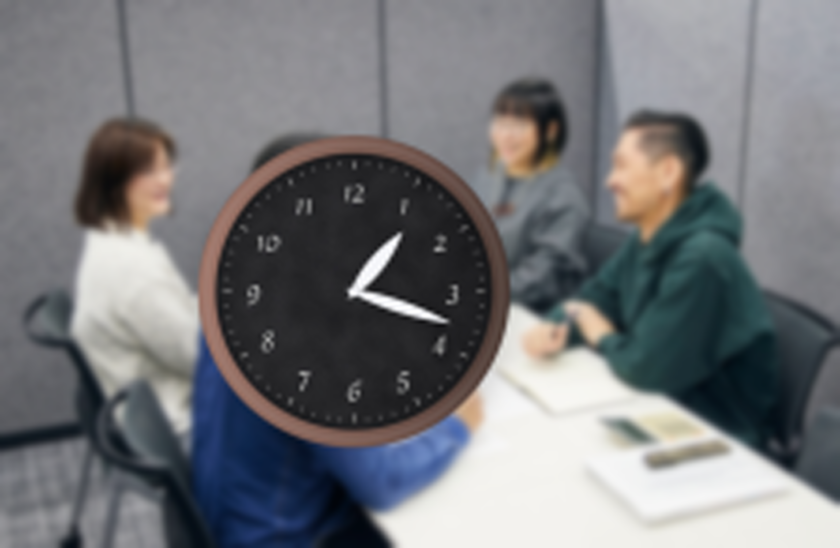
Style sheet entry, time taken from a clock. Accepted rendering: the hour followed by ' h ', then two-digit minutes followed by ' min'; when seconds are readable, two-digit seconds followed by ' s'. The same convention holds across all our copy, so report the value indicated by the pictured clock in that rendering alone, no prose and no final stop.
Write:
1 h 18 min
